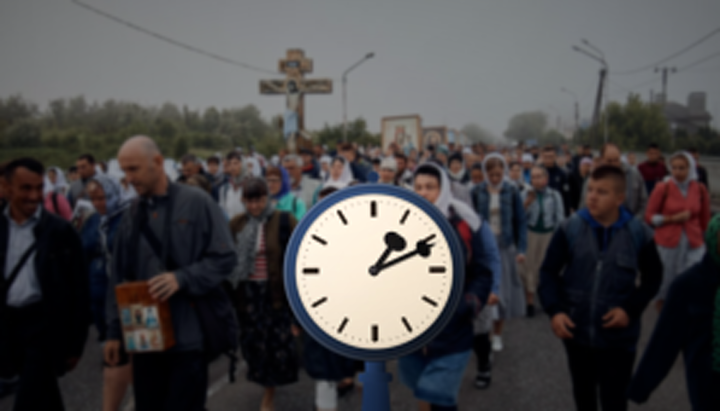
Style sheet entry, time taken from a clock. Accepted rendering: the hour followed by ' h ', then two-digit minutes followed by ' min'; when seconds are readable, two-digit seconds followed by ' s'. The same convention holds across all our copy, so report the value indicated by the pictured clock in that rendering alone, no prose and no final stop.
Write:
1 h 11 min
